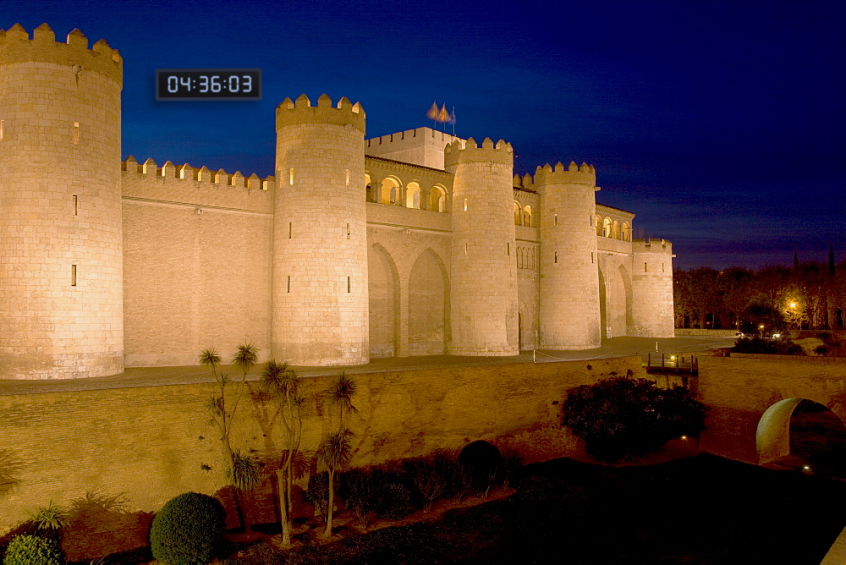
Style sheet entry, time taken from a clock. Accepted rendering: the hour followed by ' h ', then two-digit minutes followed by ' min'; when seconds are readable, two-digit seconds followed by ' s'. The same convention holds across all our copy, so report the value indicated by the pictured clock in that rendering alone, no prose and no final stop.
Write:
4 h 36 min 03 s
